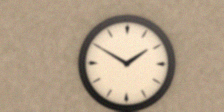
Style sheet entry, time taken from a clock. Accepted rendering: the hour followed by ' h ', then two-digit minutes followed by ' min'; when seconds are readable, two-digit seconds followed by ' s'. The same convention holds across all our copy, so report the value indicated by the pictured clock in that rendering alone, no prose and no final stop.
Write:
1 h 50 min
